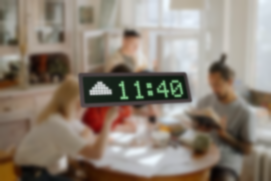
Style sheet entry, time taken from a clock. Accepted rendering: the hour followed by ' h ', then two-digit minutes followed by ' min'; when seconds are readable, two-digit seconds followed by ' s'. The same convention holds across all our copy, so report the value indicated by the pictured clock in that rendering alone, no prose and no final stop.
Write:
11 h 40 min
